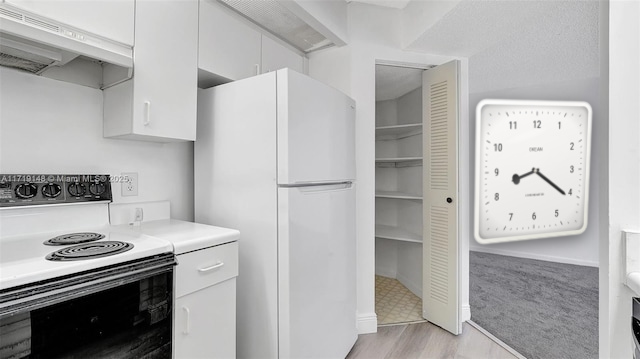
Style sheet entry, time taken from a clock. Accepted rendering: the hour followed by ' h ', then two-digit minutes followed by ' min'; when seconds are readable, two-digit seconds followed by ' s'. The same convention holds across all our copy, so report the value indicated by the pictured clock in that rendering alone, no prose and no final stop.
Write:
8 h 21 min
